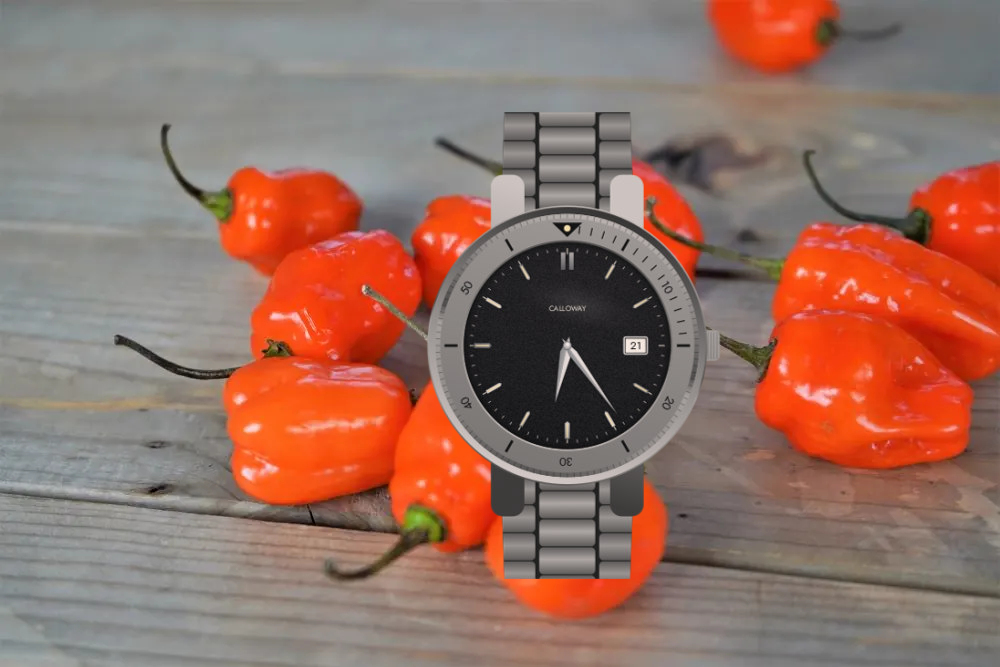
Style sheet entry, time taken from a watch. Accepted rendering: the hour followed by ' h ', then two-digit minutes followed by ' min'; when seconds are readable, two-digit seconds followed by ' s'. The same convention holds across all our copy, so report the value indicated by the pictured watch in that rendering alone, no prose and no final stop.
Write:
6 h 24 min
